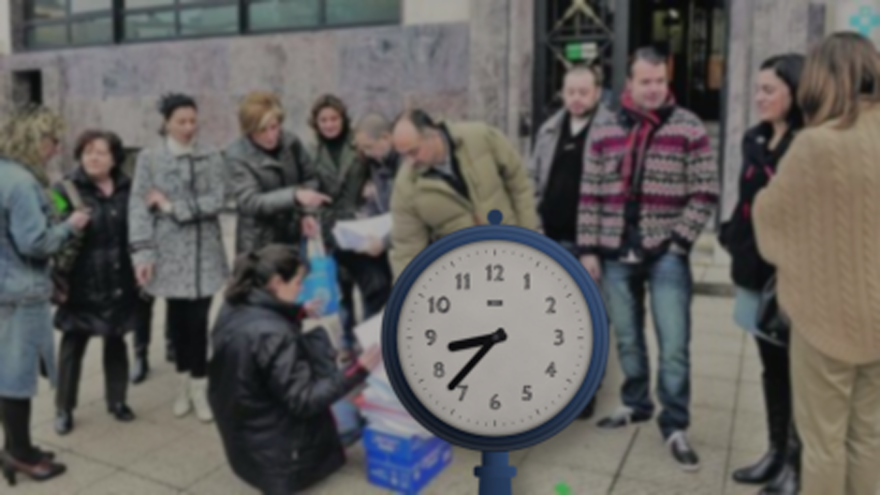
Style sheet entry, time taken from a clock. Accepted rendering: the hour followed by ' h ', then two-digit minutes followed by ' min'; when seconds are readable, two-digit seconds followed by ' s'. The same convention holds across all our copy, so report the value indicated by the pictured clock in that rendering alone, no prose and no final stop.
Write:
8 h 37 min
